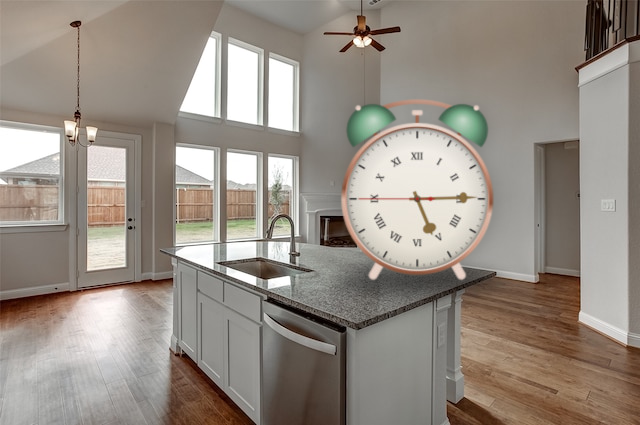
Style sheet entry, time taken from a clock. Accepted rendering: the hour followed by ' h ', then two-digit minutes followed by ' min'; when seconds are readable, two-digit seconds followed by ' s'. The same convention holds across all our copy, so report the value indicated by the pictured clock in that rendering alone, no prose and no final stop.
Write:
5 h 14 min 45 s
